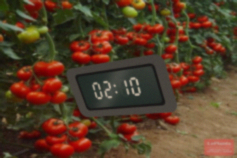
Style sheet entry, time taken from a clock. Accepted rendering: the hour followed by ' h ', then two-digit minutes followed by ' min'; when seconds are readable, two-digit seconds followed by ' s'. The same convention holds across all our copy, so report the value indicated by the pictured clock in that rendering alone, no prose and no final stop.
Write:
2 h 10 min
